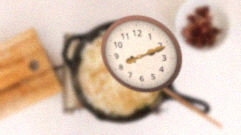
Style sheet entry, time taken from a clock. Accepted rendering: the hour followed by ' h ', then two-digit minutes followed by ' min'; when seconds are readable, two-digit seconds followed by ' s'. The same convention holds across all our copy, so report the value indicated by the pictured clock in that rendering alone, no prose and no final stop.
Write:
8 h 11 min
